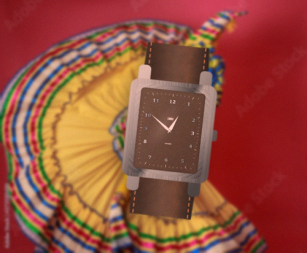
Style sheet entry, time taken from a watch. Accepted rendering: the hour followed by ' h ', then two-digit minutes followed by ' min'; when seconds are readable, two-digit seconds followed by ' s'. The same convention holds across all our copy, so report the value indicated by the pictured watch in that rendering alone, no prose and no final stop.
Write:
12 h 51 min
